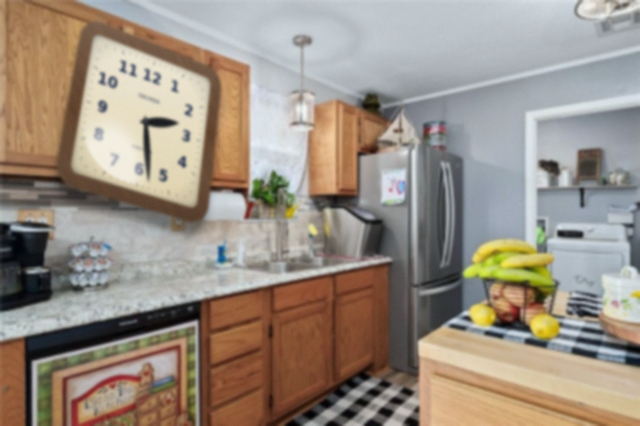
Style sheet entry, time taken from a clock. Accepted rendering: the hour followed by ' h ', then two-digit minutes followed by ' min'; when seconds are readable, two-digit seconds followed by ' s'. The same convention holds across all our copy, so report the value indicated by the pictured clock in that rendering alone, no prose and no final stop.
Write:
2 h 28 min
